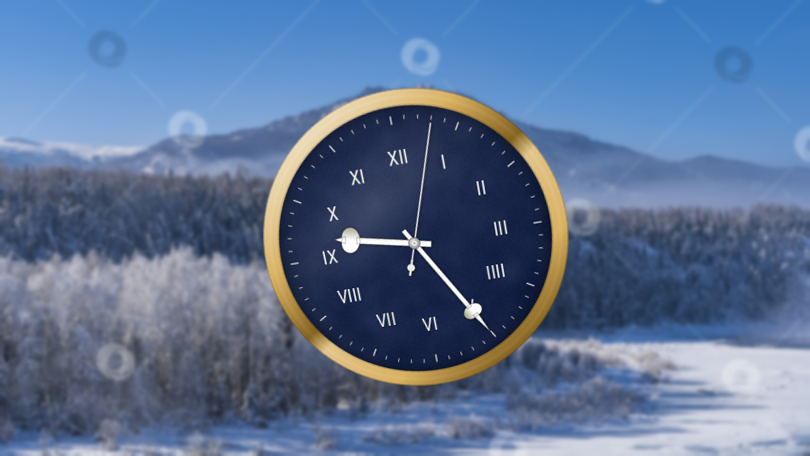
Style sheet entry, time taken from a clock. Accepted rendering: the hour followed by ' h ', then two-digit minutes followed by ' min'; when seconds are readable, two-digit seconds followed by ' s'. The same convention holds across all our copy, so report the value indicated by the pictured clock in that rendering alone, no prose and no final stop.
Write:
9 h 25 min 03 s
